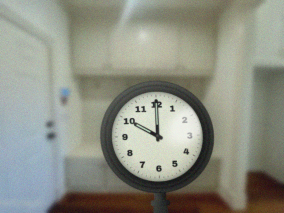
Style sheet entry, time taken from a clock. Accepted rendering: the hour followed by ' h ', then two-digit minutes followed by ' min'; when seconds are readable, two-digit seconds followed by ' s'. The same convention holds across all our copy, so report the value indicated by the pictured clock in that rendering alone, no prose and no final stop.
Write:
10 h 00 min
